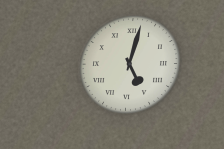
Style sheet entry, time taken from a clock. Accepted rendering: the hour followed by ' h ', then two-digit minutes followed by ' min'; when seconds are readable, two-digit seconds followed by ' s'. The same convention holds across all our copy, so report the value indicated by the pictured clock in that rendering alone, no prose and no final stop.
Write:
5 h 02 min
